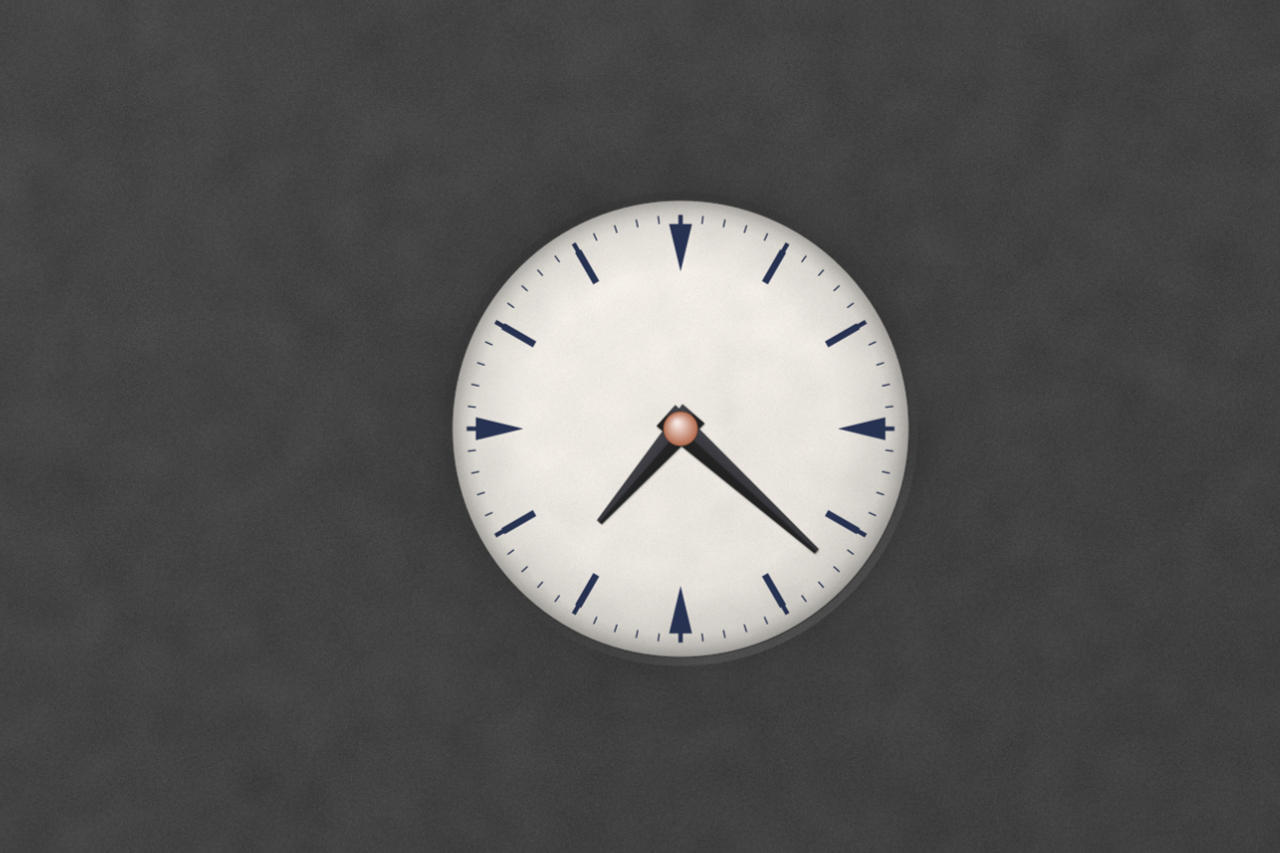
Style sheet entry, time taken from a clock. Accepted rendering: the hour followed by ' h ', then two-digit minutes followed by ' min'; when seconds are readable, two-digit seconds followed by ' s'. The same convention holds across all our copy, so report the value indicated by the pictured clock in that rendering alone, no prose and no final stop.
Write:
7 h 22 min
